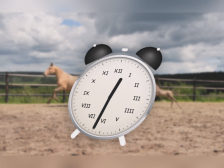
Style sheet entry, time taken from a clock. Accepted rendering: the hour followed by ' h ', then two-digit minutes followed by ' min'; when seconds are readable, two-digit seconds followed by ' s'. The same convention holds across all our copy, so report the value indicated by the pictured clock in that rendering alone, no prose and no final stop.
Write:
12 h 32 min
